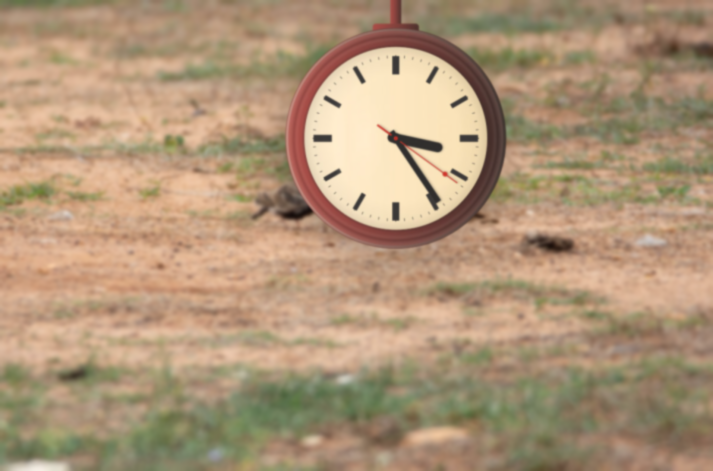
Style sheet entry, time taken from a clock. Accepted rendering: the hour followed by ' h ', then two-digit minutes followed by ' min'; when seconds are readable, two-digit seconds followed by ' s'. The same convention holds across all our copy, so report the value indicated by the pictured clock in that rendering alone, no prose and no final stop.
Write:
3 h 24 min 21 s
